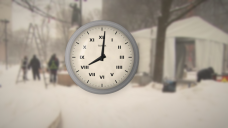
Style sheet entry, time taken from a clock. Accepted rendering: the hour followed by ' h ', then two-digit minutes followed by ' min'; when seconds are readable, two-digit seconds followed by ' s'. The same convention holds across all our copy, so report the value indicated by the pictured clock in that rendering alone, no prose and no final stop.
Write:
8 h 01 min
